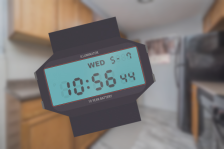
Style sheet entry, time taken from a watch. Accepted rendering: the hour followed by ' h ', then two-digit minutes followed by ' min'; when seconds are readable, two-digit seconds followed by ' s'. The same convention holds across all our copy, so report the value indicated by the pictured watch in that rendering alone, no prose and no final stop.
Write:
10 h 56 min 44 s
